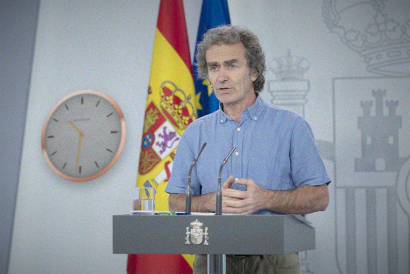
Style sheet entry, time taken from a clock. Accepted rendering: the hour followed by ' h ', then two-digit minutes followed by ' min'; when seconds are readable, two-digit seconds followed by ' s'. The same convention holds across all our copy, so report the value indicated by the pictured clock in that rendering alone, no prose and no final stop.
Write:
10 h 31 min
